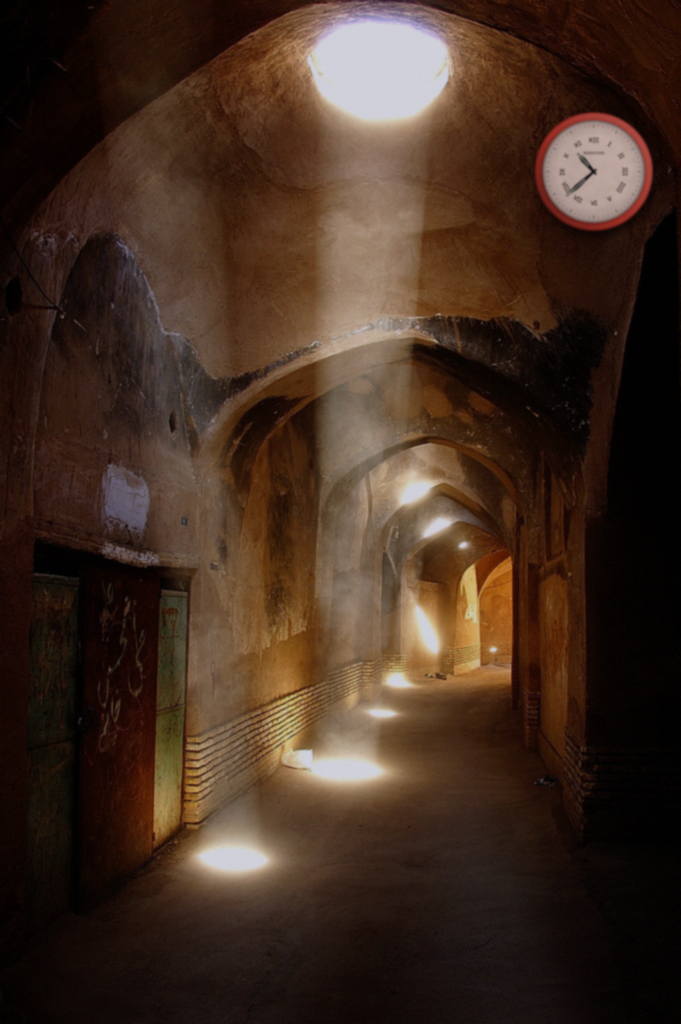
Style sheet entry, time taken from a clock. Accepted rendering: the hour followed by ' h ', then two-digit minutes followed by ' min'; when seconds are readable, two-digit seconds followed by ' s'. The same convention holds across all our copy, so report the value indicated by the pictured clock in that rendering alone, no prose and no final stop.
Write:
10 h 38 min
